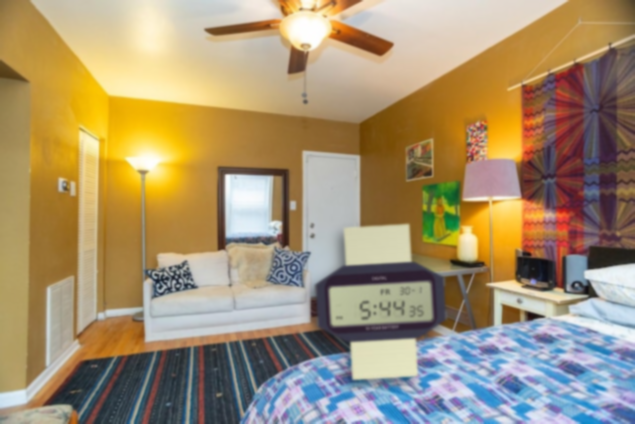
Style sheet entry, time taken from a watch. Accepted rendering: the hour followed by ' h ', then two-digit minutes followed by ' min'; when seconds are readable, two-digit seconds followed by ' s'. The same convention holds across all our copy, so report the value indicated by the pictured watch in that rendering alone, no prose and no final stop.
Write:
5 h 44 min
